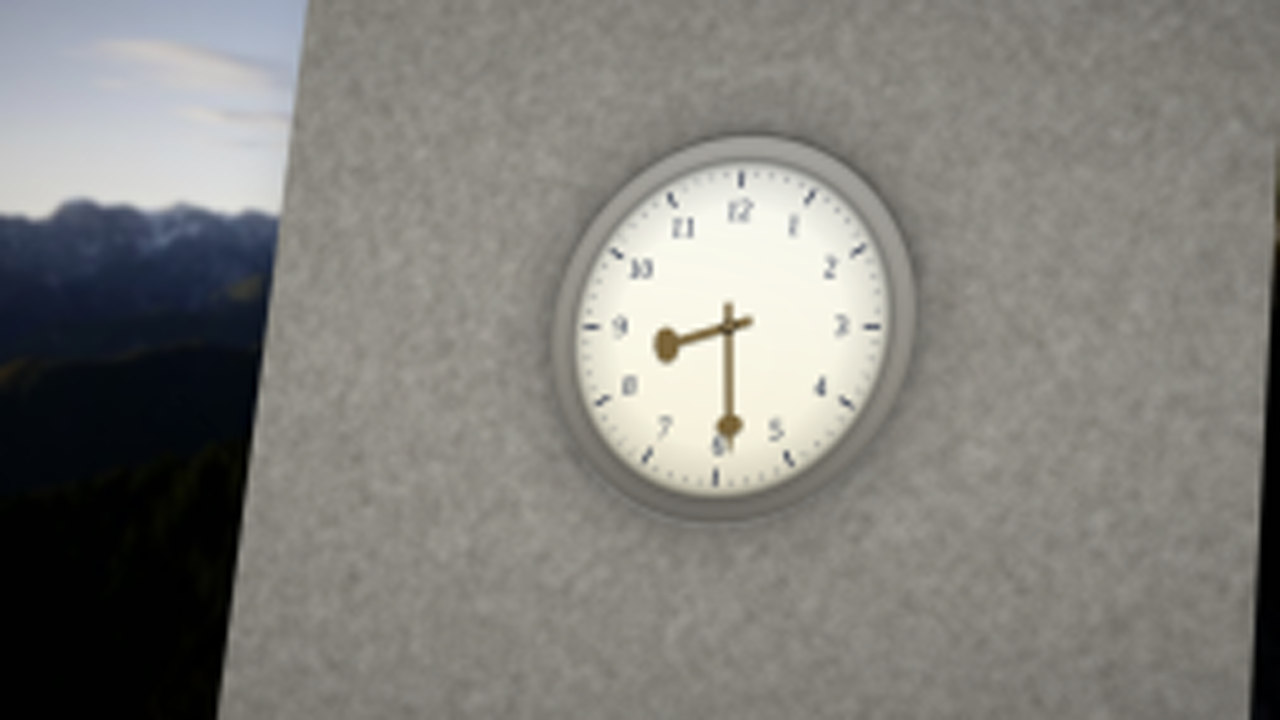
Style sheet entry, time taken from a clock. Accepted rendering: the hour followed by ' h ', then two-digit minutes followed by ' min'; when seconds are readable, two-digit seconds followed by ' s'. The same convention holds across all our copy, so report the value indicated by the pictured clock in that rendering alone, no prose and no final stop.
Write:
8 h 29 min
